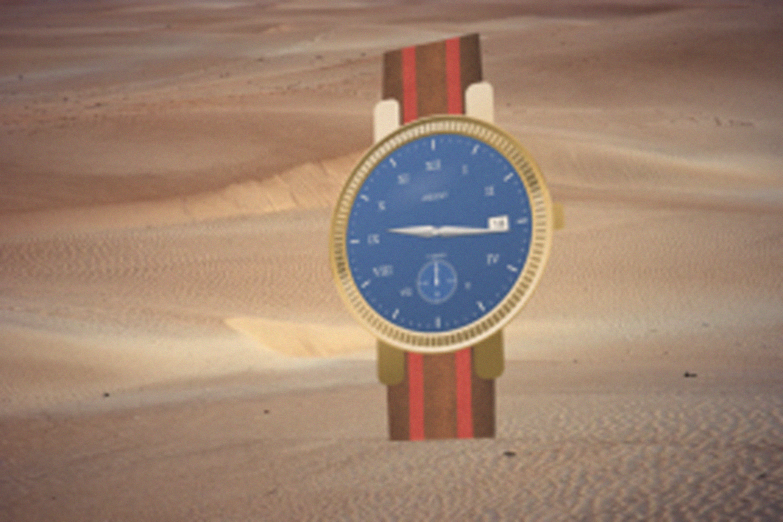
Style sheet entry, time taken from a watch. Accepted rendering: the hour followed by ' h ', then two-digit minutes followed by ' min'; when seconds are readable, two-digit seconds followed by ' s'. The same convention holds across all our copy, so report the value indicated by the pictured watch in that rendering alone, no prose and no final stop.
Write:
9 h 16 min
